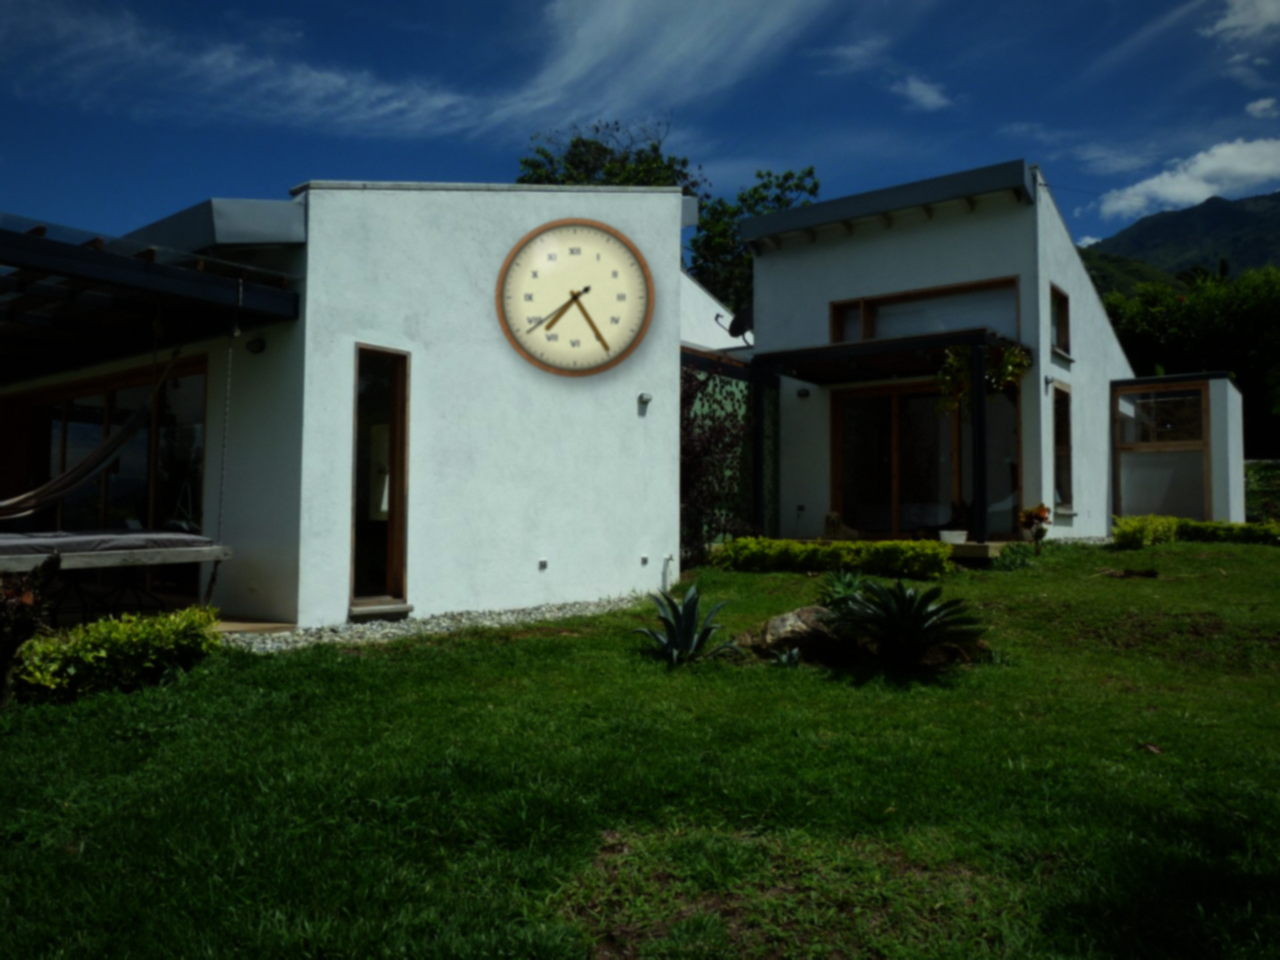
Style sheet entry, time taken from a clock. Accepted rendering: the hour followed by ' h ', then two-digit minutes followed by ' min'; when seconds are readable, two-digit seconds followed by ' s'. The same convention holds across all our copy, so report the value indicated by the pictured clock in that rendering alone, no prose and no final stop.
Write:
7 h 24 min 39 s
